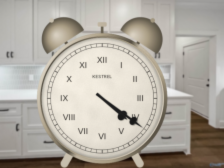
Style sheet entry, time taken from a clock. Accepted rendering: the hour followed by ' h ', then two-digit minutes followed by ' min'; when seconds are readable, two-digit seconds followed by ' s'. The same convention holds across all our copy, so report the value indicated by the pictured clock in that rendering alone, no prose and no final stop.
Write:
4 h 21 min
